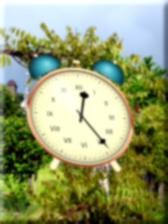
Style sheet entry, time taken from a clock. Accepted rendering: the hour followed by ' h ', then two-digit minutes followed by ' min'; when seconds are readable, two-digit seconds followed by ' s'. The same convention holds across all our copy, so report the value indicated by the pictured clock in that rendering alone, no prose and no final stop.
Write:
12 h 24 min
